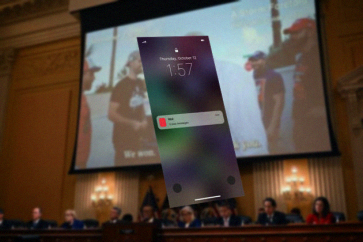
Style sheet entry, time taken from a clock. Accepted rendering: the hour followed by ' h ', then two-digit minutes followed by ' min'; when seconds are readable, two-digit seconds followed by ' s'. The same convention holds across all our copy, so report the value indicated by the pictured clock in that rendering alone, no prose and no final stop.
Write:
1 h 57 min
